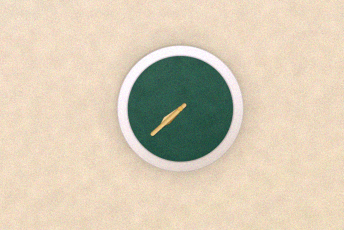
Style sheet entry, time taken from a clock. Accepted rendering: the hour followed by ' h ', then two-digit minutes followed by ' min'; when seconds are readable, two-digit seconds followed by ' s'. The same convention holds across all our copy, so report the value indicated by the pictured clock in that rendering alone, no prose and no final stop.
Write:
7 h 38 min
